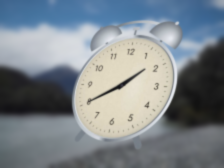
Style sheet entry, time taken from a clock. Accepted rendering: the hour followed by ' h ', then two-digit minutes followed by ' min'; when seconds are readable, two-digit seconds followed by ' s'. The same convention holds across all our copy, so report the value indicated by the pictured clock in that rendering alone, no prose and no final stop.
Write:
1 h 40 min
